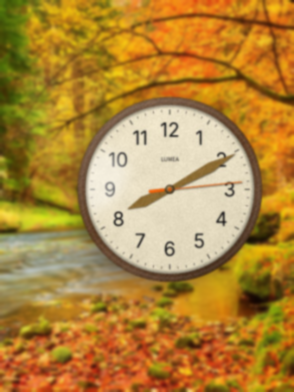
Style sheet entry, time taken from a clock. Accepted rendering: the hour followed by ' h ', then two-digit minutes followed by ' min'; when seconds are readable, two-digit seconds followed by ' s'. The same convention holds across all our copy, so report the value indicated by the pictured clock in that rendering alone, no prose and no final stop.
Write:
8 h 10 min 14 s
